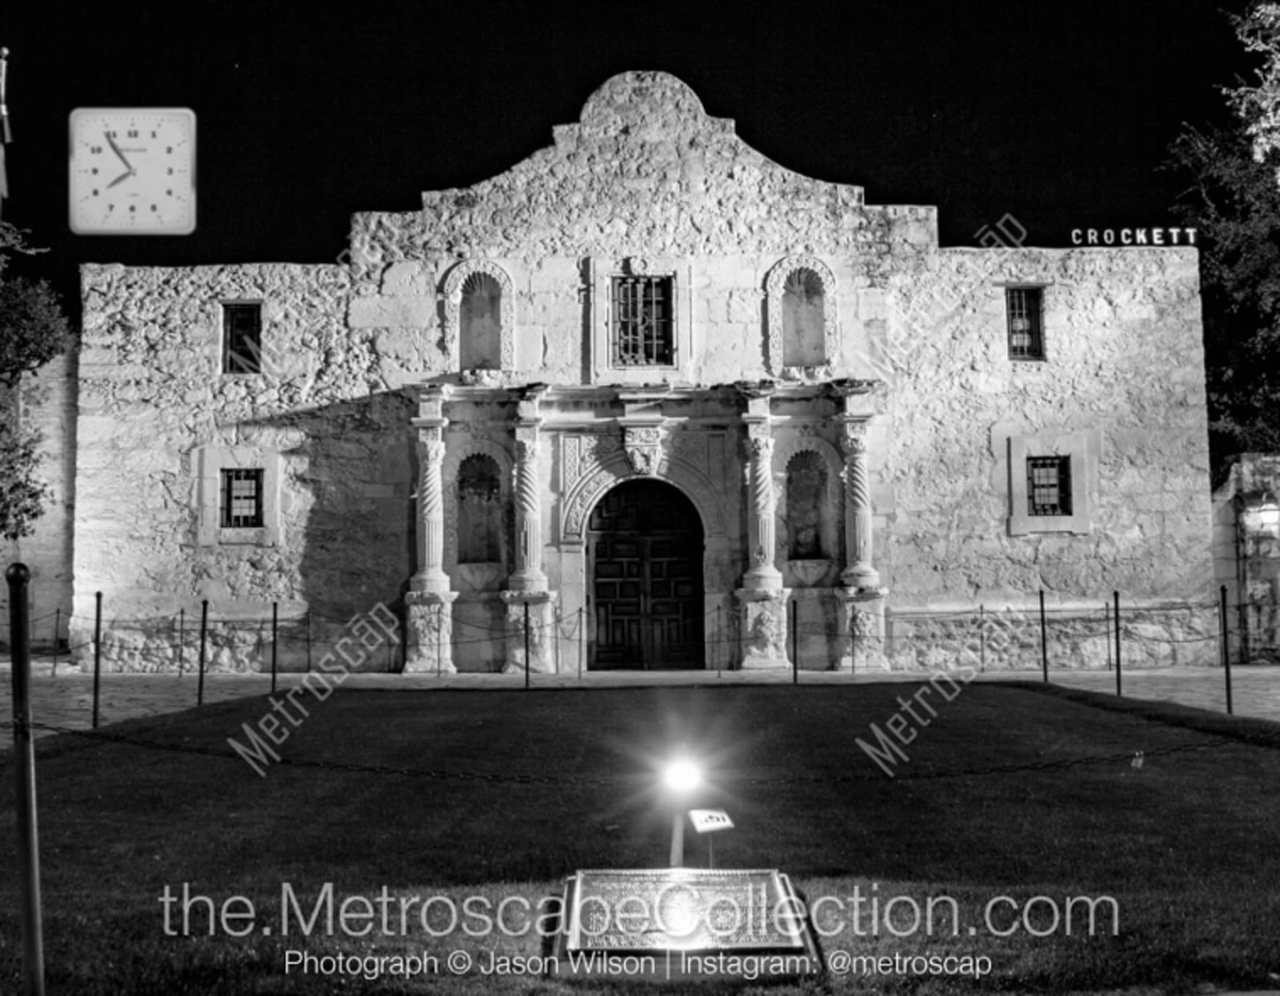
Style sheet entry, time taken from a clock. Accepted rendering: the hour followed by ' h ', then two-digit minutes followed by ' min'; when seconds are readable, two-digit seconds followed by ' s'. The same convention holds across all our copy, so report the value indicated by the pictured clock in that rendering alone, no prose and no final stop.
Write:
7 h 54 min
